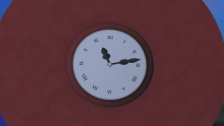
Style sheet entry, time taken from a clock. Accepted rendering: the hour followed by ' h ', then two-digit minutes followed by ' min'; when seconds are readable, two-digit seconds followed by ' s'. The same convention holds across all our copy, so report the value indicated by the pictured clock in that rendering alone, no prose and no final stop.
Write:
11 h 13 min
